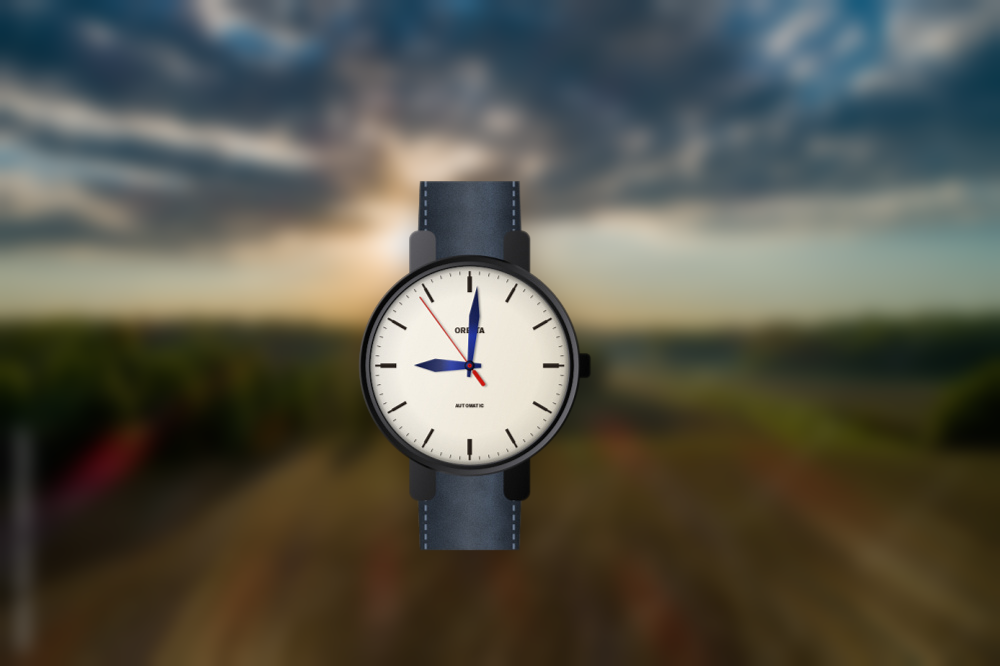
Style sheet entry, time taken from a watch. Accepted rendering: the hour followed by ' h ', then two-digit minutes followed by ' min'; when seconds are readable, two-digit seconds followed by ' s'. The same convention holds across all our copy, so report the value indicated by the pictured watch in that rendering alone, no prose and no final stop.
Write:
9 h 00 min 54 s
